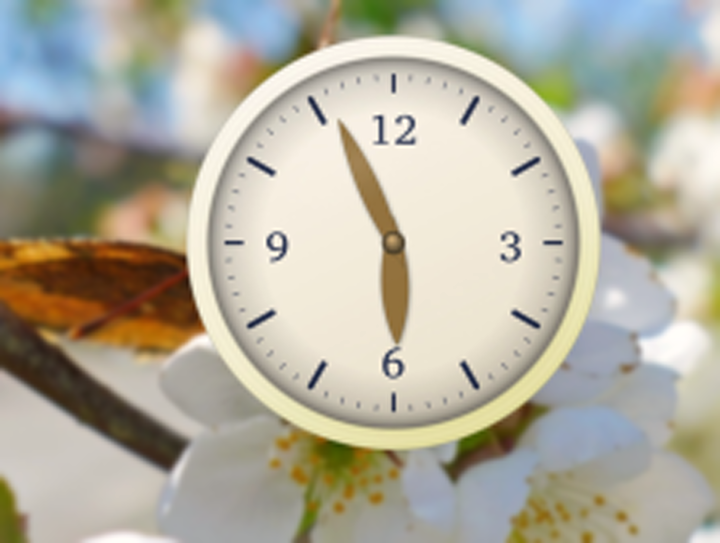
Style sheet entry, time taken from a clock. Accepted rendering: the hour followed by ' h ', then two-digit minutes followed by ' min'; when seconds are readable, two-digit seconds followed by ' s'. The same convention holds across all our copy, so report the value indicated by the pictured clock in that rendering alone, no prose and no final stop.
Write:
5 h 56 min
